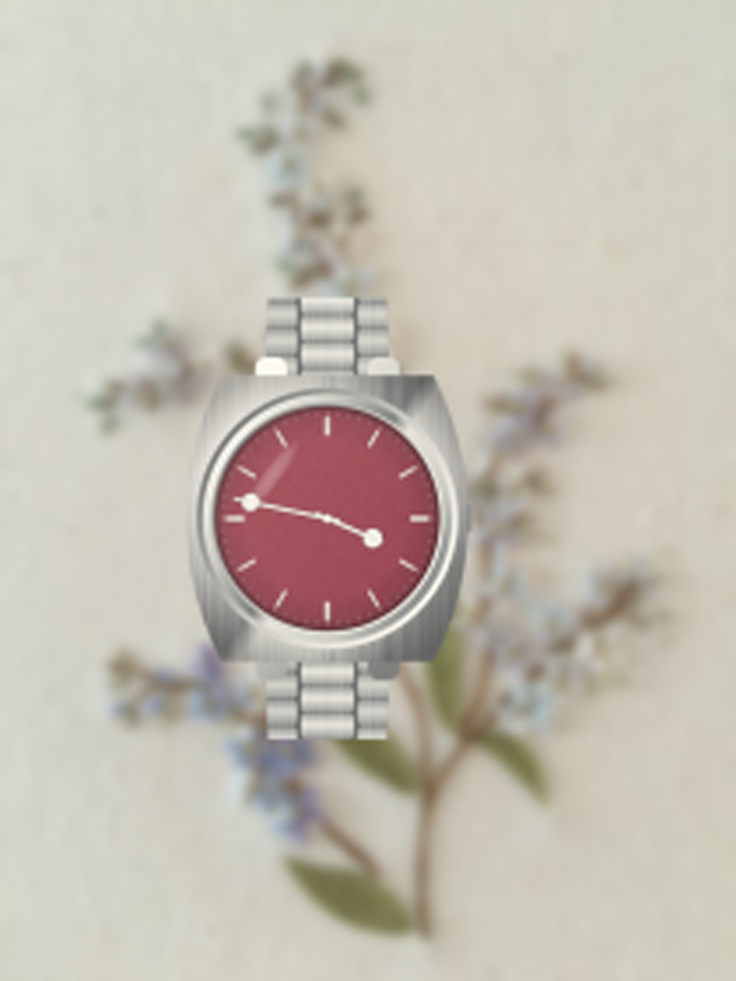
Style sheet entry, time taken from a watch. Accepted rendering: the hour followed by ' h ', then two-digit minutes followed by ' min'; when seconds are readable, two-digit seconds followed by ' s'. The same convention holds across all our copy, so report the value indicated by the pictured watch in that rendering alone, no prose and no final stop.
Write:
3 h 47 min
